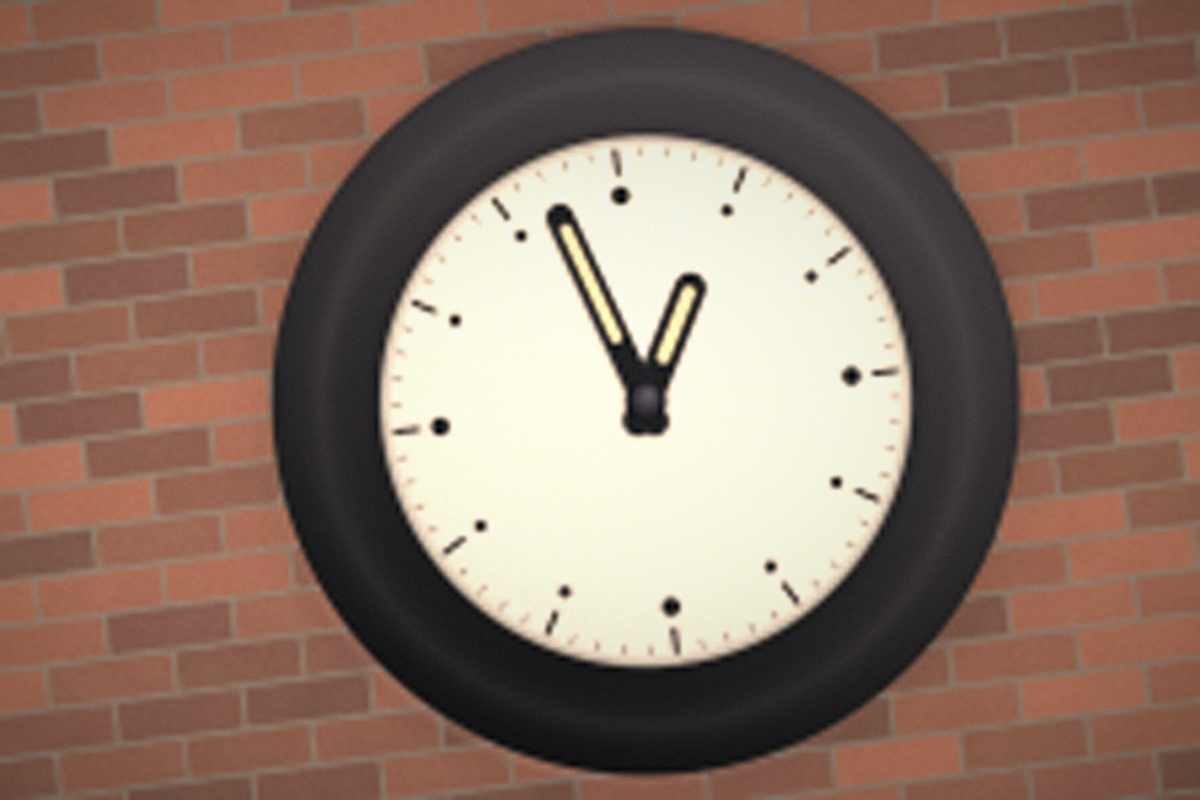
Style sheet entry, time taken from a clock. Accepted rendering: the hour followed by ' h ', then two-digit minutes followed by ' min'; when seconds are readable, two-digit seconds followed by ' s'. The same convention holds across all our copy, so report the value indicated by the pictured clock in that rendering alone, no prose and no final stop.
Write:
12 h 57 min
